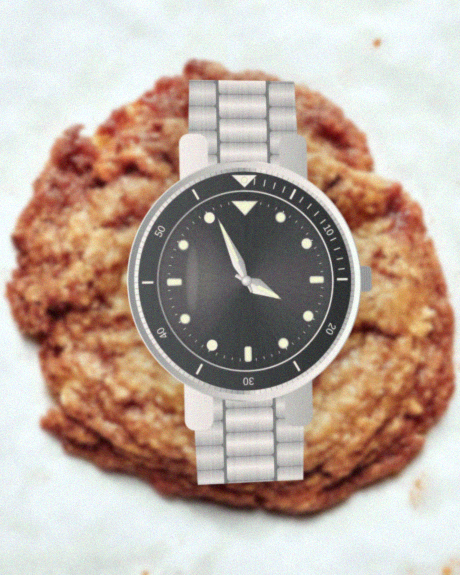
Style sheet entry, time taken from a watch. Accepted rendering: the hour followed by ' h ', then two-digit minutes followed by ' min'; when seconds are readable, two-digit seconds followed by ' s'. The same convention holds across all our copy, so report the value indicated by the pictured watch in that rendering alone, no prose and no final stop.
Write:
3 h 56 min
